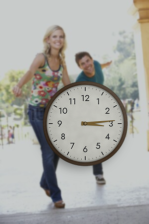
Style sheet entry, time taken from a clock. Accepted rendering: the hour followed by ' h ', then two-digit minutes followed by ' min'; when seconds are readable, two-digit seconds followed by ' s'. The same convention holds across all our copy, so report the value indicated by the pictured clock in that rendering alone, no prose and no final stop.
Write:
3 h 14 min
